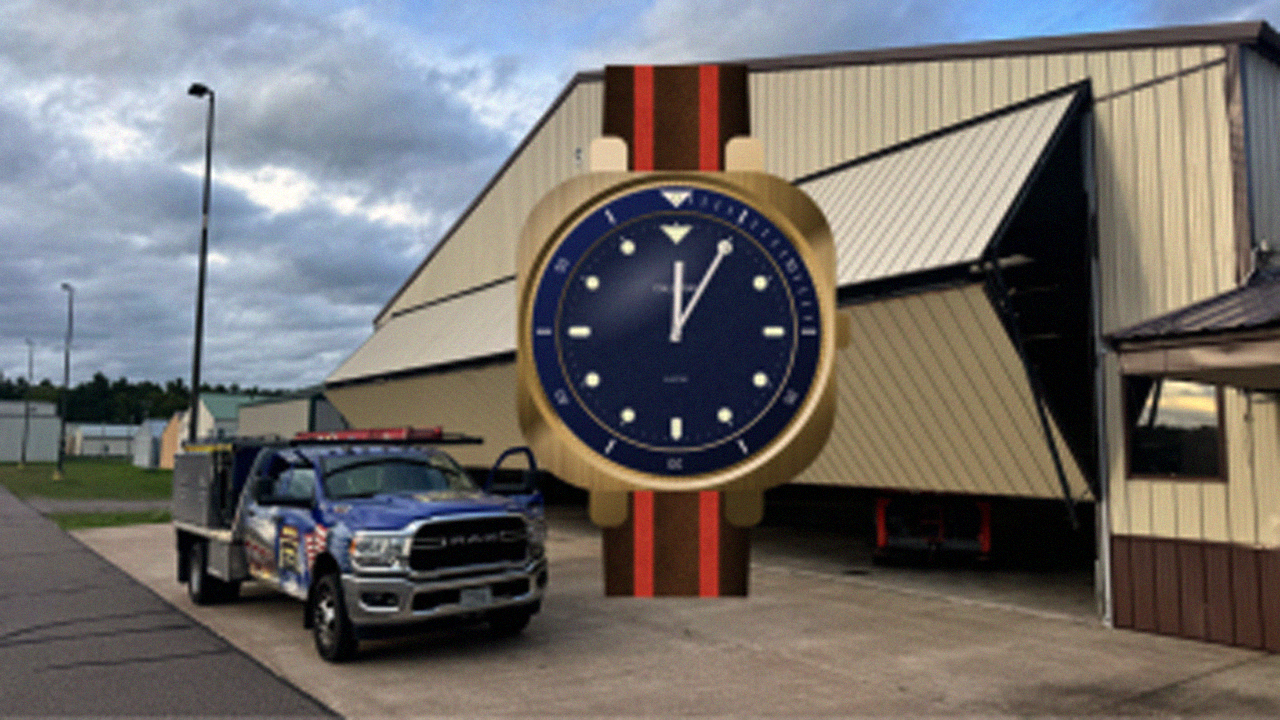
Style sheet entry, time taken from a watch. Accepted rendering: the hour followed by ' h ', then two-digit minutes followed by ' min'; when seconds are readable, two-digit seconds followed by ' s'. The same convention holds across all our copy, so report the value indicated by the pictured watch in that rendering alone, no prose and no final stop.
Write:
12 h 05 min
